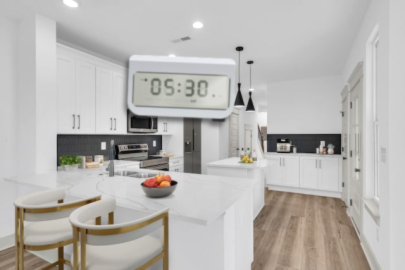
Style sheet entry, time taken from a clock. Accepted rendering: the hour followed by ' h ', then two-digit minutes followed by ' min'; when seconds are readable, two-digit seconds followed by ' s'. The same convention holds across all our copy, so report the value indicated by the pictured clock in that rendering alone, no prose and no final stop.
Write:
5 h 30 min
